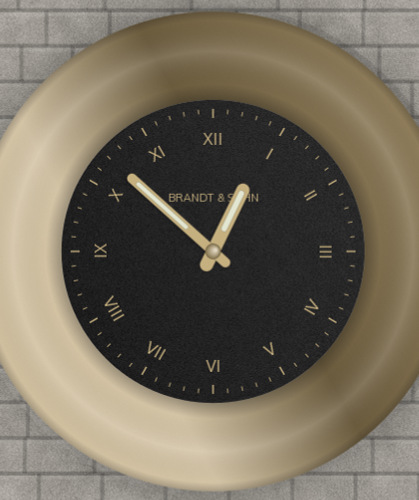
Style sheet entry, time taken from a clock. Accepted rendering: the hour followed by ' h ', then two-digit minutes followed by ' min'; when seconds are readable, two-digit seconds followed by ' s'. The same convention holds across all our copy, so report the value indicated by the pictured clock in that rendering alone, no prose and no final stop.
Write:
12 h 52 min
